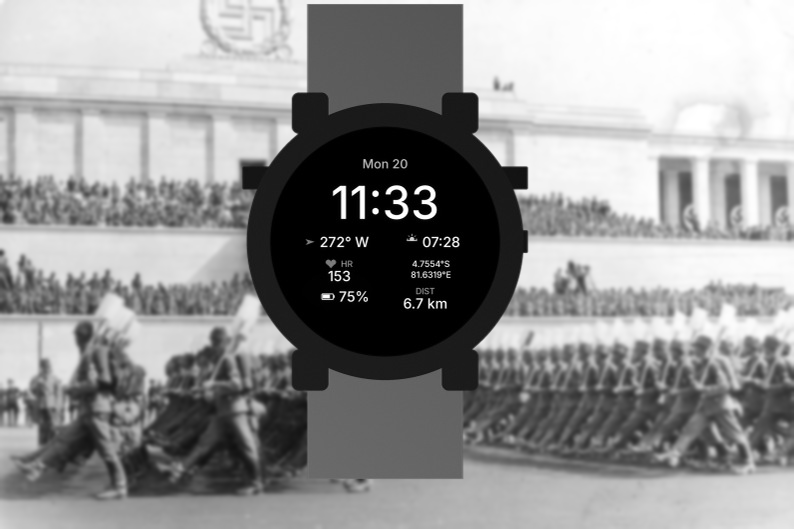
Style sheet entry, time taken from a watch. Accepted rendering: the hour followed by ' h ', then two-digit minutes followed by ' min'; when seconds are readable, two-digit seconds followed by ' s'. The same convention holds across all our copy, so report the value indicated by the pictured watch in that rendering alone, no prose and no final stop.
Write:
11 h 33 min
